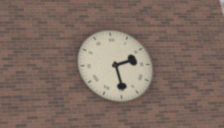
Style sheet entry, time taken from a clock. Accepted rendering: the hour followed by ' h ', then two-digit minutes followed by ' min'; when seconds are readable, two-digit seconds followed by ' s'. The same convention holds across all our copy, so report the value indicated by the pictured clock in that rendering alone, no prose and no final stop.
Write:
2 h 29 min
